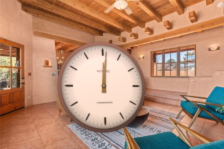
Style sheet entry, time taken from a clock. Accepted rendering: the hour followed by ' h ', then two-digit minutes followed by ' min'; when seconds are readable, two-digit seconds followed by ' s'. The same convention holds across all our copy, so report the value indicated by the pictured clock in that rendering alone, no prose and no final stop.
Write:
12 h 01 min
